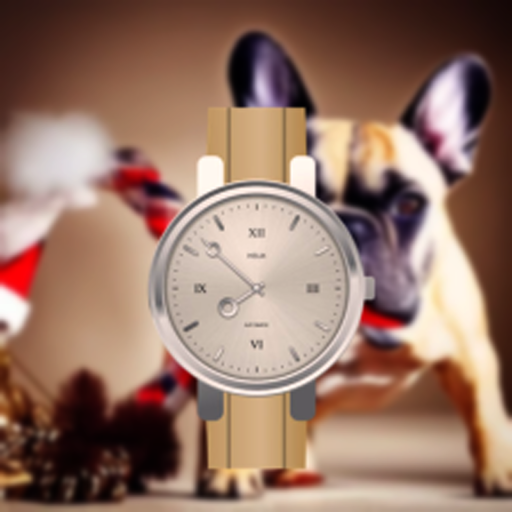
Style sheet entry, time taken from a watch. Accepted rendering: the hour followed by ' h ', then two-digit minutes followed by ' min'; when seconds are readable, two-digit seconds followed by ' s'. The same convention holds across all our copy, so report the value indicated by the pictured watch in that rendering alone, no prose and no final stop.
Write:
7 h 52 min
